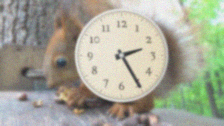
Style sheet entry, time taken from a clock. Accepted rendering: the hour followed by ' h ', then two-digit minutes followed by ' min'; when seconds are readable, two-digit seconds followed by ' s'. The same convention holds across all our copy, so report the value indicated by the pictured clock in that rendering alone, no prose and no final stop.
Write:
2 h 25 min
